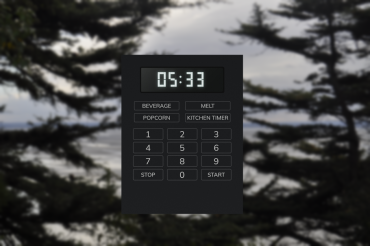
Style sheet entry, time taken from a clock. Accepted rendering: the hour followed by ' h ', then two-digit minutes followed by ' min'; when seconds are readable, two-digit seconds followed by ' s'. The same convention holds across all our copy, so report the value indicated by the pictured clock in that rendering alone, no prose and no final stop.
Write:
5 h 33 min
